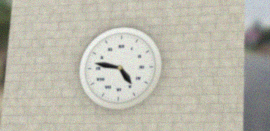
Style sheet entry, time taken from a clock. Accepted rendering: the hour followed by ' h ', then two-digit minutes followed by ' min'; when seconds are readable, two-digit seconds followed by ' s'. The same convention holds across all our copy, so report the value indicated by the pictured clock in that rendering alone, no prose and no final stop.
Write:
4 h 47 min
